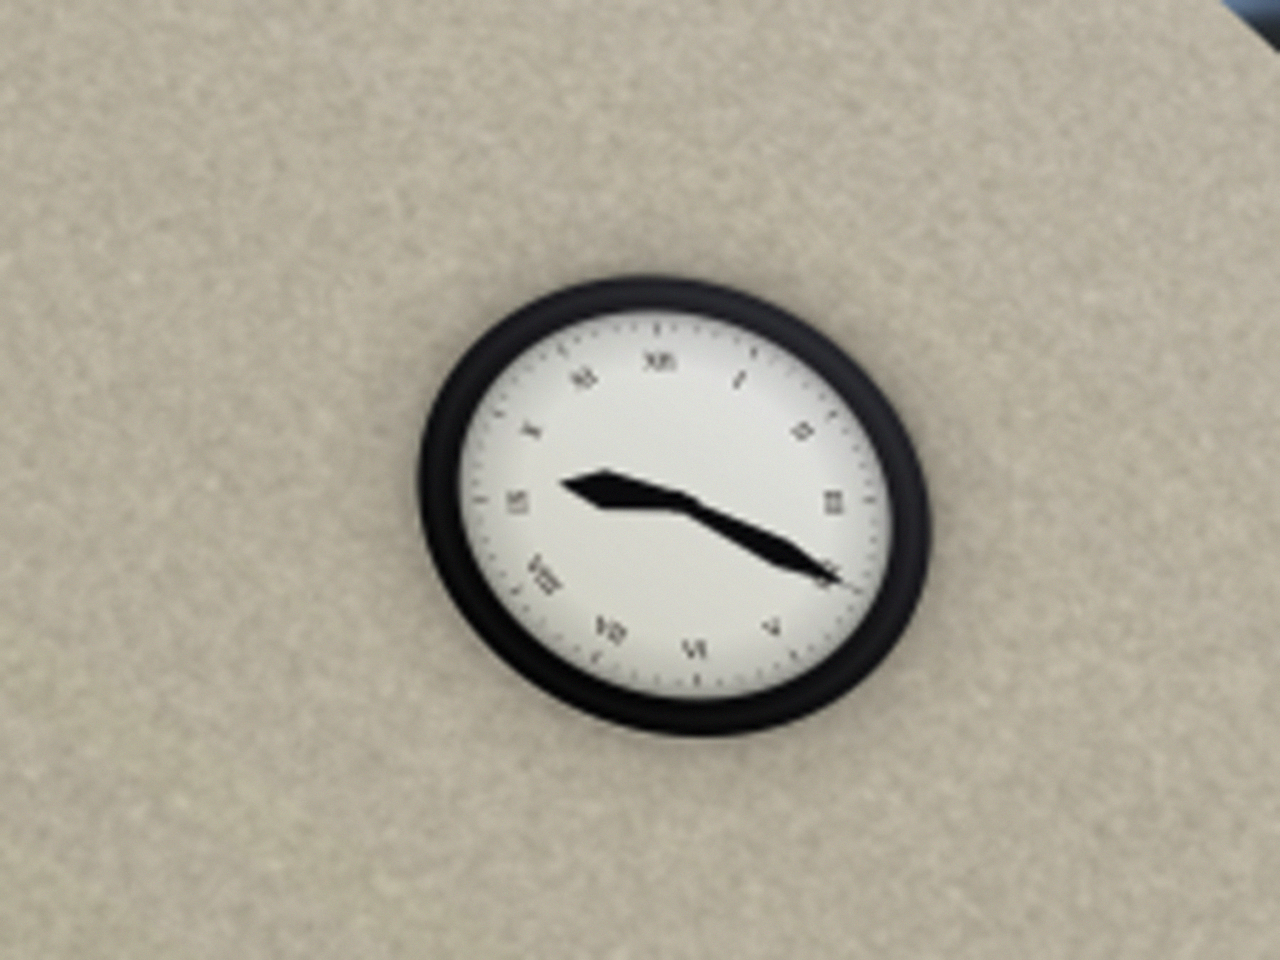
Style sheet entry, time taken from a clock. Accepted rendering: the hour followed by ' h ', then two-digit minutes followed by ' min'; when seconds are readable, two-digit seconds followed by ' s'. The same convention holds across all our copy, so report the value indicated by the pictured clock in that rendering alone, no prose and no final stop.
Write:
9 h 20 min
